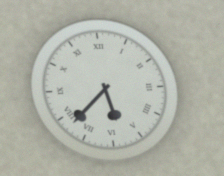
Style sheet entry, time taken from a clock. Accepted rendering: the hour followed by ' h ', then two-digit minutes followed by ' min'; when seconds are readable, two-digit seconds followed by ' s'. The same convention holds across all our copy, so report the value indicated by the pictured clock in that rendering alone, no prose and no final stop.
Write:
5 h 38 min
